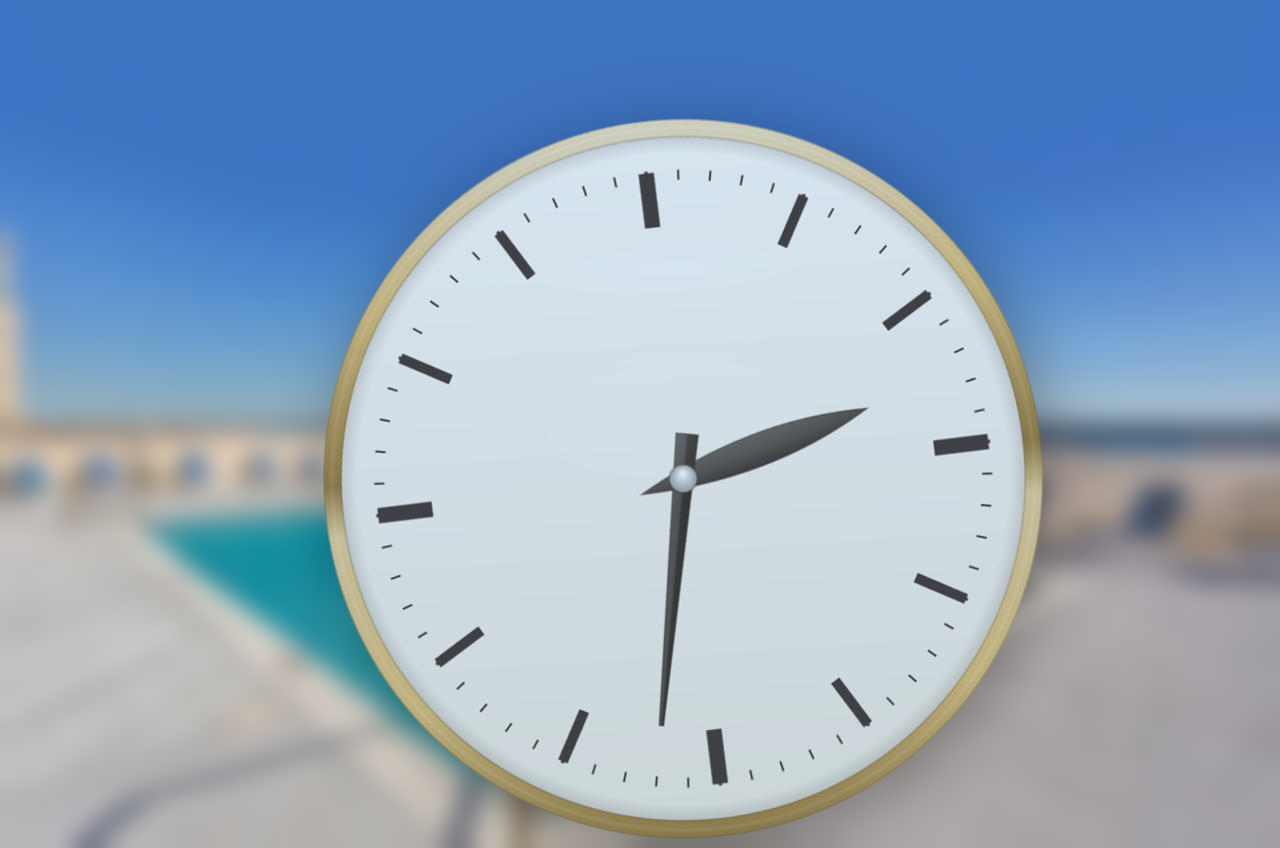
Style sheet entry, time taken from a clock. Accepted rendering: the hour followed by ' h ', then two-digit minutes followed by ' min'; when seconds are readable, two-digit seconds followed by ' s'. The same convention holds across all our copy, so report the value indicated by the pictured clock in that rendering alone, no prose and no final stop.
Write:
2 h 32 min
